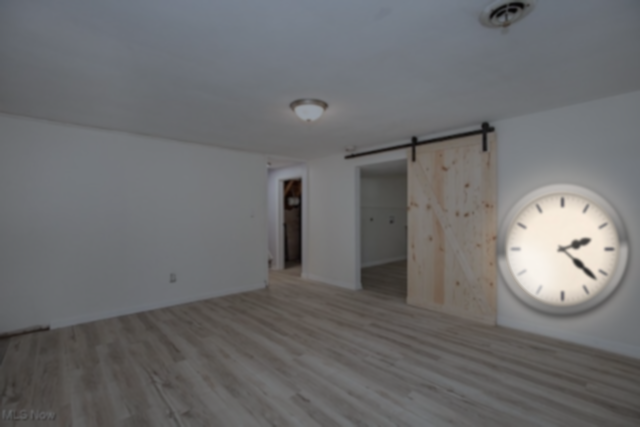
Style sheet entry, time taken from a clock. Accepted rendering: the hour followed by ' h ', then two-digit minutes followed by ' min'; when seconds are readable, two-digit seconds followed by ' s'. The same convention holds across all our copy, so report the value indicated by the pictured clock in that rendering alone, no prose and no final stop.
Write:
2 h 22 min
